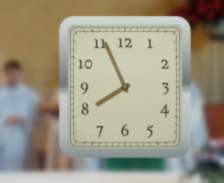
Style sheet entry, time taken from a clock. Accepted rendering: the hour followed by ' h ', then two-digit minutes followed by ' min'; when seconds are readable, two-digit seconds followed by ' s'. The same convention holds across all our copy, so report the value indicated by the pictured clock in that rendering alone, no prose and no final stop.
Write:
7 h 56 min
